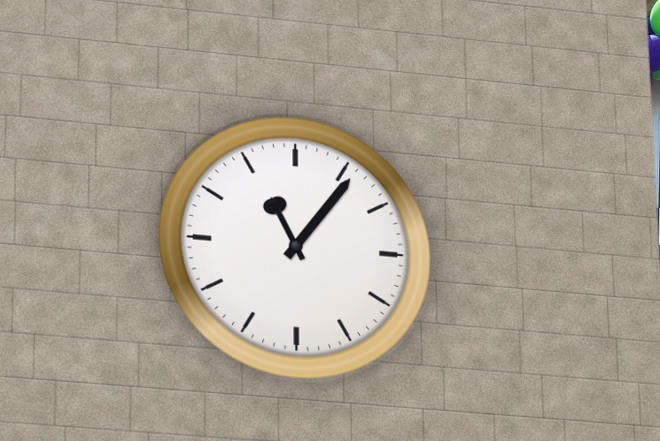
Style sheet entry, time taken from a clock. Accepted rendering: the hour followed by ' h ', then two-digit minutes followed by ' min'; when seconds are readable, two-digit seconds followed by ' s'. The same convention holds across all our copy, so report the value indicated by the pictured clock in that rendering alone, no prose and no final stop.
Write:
11 h 06 min
